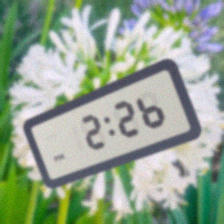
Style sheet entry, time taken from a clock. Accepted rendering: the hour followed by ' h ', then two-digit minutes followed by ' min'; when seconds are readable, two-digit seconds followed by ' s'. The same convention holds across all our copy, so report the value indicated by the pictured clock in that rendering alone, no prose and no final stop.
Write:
2 h 26 min
